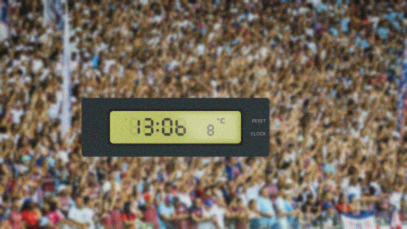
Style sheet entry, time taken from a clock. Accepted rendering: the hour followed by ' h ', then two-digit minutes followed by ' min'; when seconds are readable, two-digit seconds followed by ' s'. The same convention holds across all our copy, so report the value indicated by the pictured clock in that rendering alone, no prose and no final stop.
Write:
13 h 06 min
